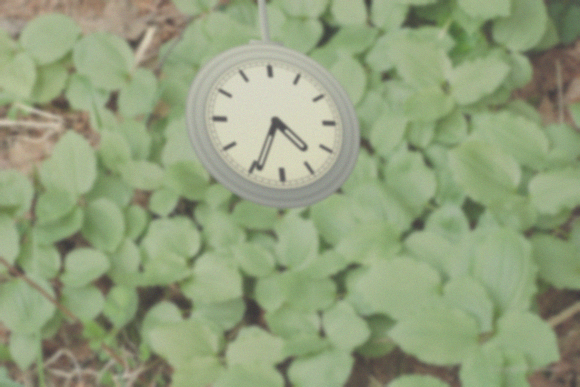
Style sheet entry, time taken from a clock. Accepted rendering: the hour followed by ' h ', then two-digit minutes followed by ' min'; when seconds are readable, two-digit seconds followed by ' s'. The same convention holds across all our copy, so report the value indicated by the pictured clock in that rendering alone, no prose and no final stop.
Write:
4 h 34 min
